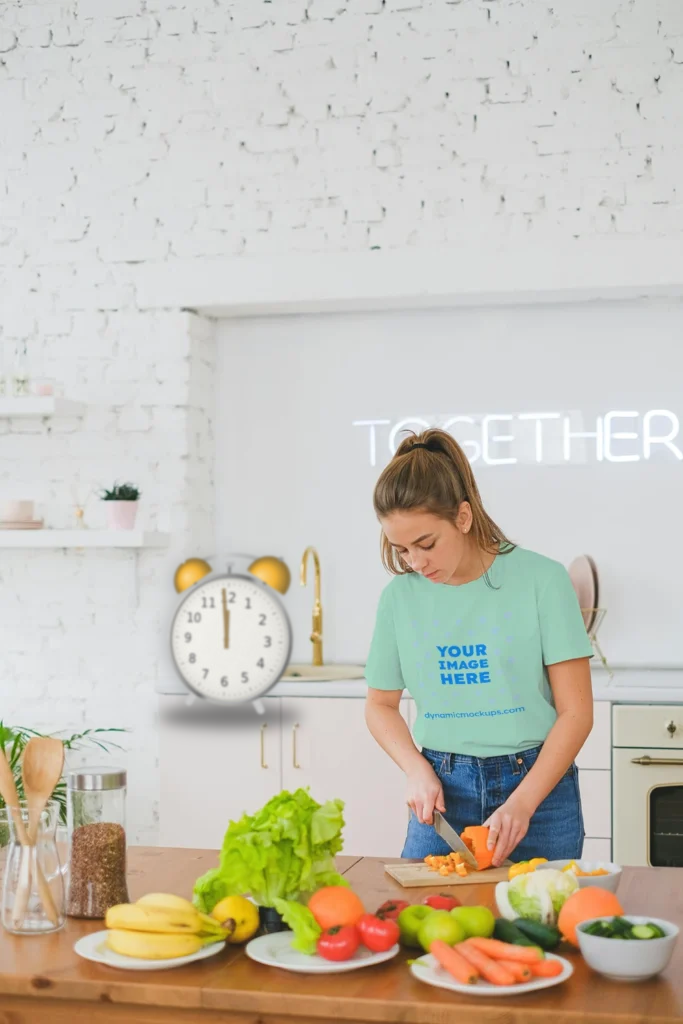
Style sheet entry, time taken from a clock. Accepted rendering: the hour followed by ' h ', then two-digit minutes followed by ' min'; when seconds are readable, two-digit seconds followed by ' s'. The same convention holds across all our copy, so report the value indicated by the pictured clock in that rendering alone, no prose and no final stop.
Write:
11 h 59 min
